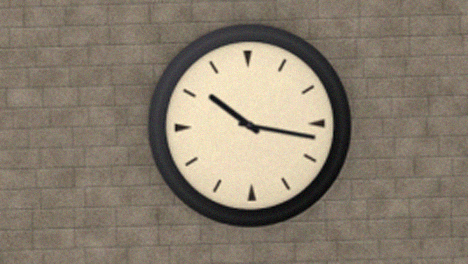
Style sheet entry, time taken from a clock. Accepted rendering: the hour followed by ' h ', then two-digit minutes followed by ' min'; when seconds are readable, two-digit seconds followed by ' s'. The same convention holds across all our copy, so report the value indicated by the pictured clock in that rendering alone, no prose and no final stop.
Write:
10 h 17 min
